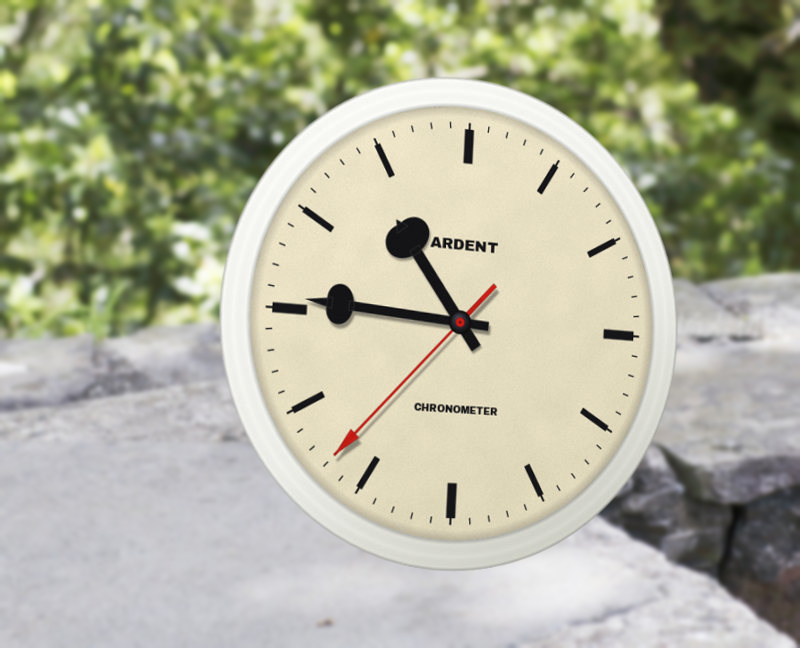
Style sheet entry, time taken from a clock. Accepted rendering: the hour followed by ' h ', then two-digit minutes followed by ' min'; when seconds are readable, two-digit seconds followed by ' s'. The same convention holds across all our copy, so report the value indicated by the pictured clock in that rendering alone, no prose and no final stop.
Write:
10 h 45 min 37 s
